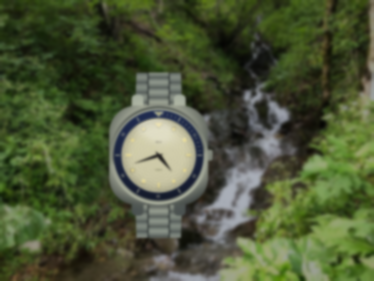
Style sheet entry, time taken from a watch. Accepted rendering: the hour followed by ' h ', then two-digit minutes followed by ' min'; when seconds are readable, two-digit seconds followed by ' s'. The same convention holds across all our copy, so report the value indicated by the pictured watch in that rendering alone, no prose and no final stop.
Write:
4 h 42 min
